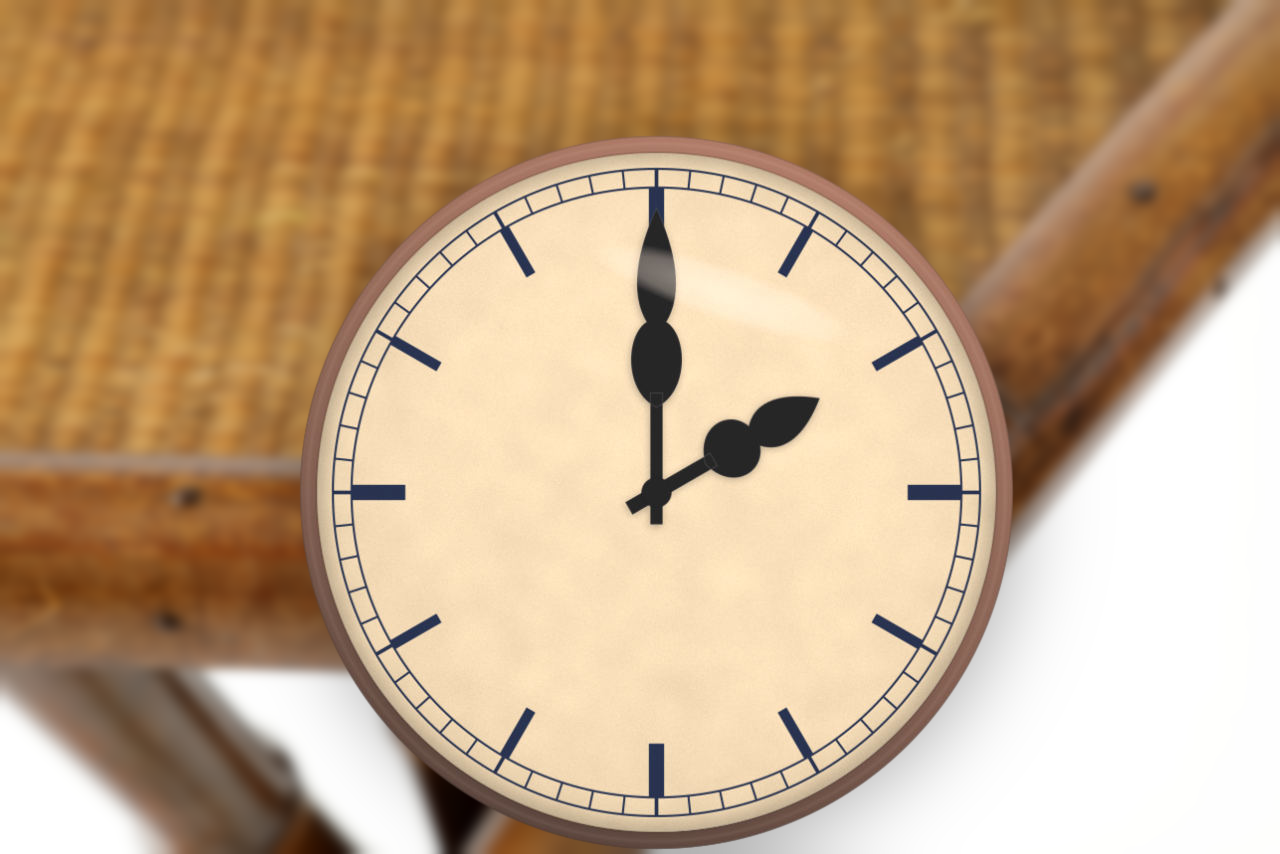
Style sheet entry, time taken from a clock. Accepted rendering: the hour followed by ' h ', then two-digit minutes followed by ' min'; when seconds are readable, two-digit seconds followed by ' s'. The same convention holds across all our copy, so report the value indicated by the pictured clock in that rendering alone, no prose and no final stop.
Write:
2 h 00 min
